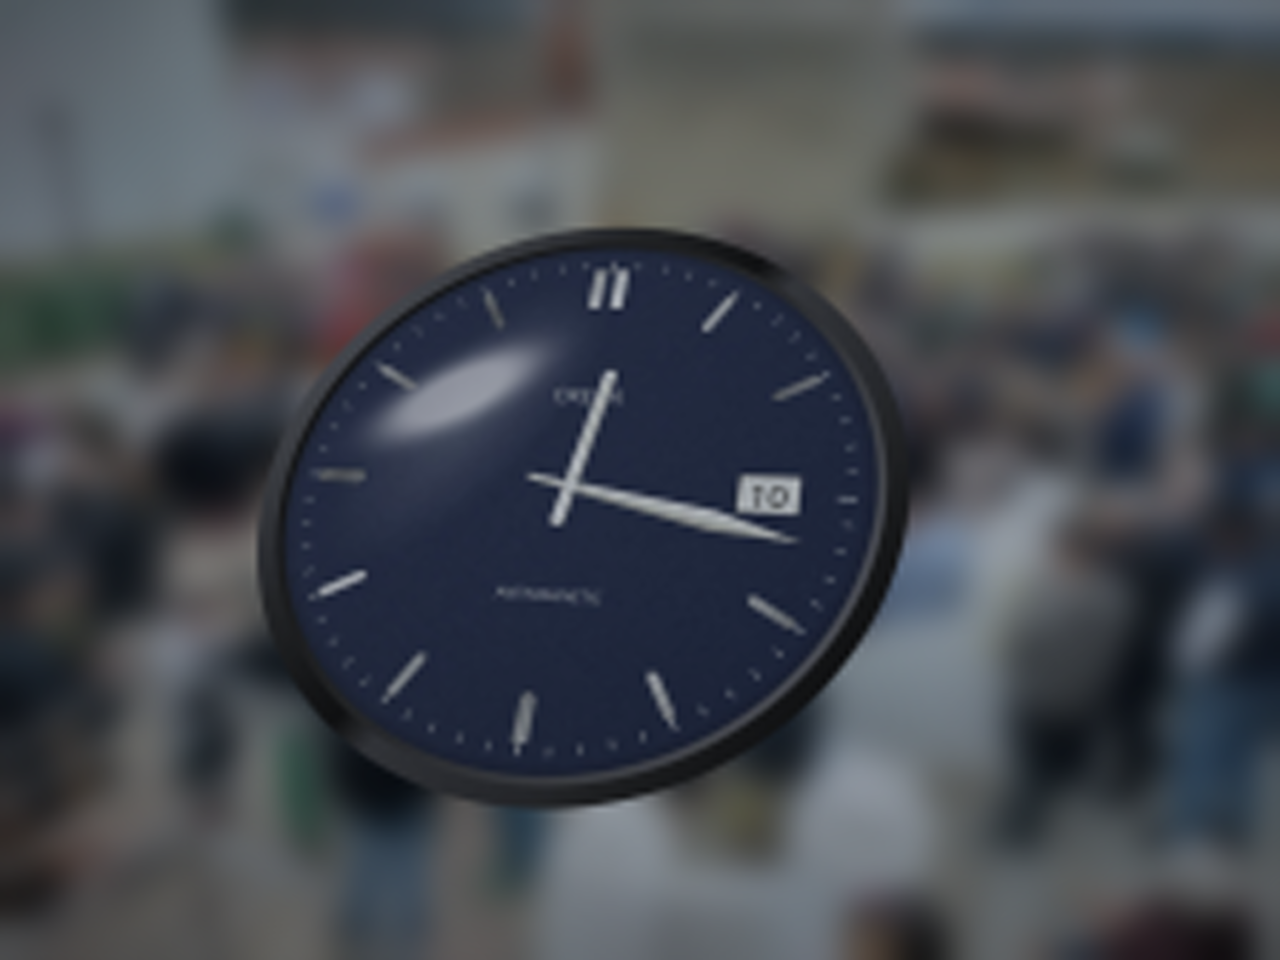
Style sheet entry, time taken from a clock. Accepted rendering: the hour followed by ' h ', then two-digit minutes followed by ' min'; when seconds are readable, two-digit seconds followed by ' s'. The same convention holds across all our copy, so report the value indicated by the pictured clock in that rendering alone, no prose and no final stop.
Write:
12 h 17 min
